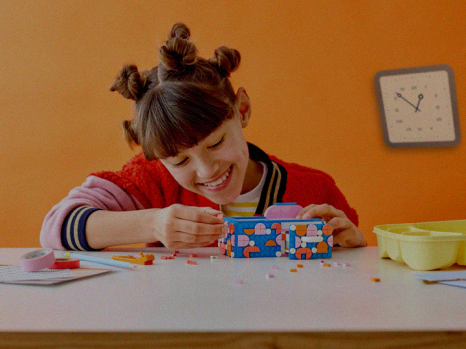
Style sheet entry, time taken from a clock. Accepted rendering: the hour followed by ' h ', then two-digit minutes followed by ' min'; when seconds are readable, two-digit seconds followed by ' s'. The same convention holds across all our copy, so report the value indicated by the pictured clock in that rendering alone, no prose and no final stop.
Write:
12 h 52 min
